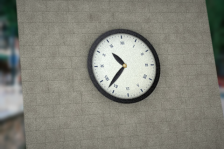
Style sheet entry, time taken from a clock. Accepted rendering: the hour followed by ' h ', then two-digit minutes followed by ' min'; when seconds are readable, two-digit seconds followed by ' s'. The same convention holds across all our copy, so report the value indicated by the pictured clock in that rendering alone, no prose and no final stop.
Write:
10 h 37 min
